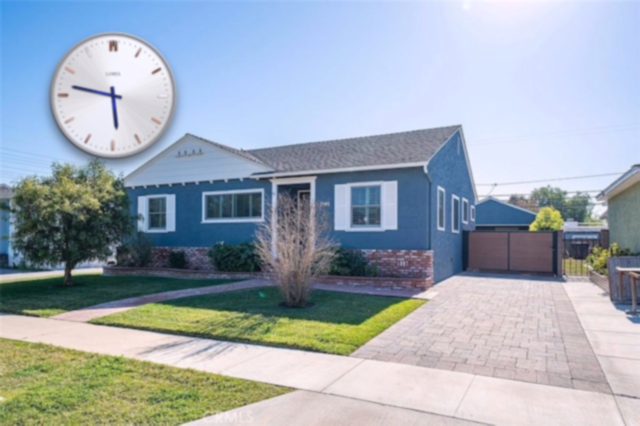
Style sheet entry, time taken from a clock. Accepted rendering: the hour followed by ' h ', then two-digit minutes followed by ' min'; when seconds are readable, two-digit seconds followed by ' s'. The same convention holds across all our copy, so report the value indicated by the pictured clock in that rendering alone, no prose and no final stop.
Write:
5 h 47 min
